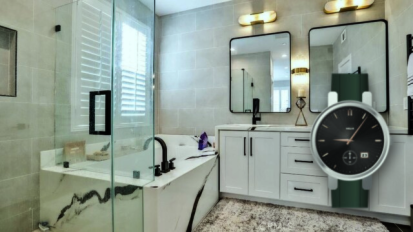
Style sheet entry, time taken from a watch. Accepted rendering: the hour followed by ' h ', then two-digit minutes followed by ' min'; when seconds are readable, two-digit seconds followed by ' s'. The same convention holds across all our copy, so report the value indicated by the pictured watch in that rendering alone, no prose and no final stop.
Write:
9 h 06 min
